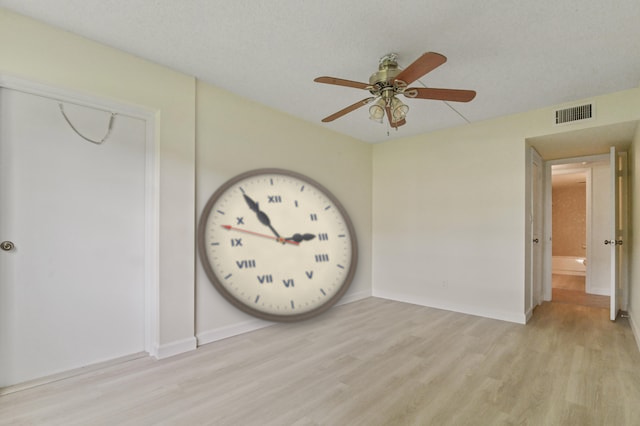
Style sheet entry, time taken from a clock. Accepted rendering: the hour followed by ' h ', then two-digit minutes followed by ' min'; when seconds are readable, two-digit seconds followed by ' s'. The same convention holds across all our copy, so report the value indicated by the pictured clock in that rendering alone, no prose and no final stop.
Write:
2 h 54 min 48 s
